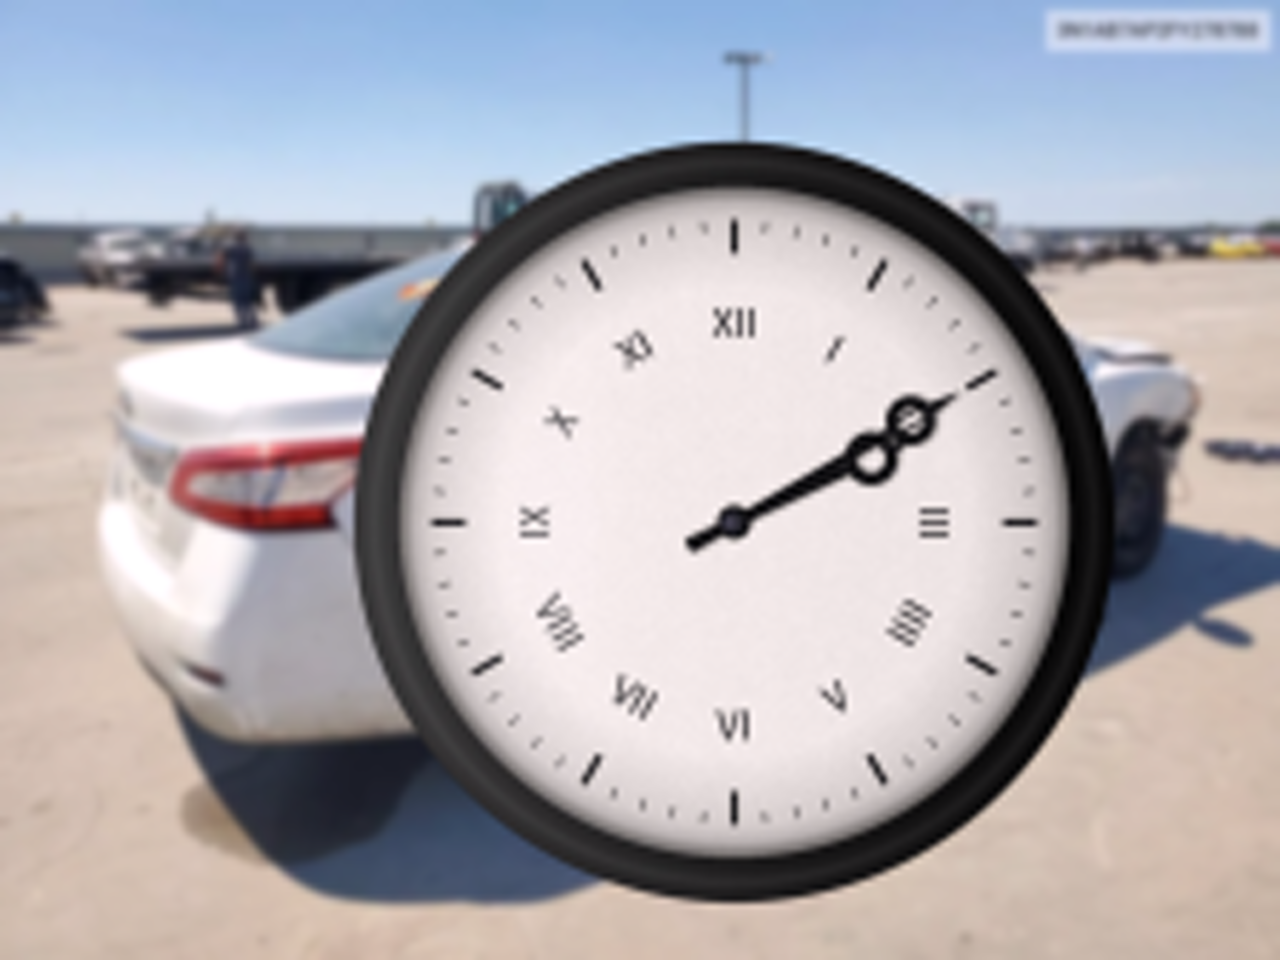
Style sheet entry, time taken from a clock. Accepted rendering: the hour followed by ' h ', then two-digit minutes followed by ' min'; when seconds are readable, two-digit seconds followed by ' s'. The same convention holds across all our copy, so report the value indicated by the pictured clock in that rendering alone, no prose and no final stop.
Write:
2 h 10 min
